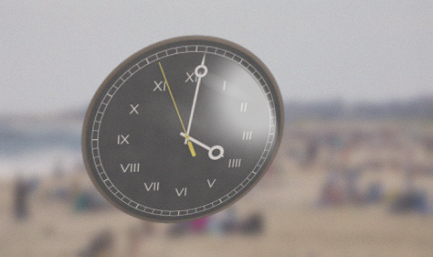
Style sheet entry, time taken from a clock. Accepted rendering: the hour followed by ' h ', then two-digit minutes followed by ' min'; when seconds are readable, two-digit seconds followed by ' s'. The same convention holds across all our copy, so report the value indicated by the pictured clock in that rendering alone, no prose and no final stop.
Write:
4 h 00 min 56 s
